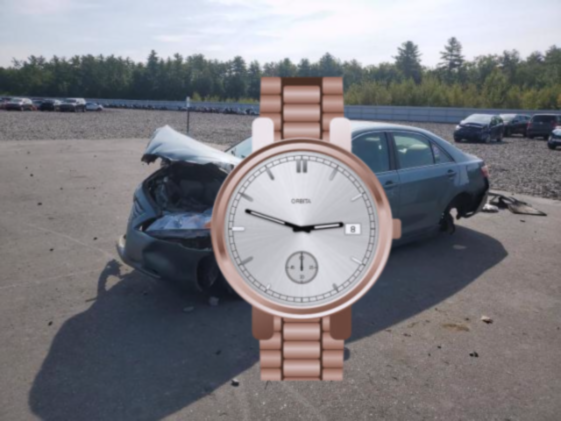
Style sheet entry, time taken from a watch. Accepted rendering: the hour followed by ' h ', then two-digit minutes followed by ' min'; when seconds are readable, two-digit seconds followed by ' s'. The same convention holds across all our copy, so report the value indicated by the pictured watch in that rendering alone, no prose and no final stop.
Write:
2 h 48 min
